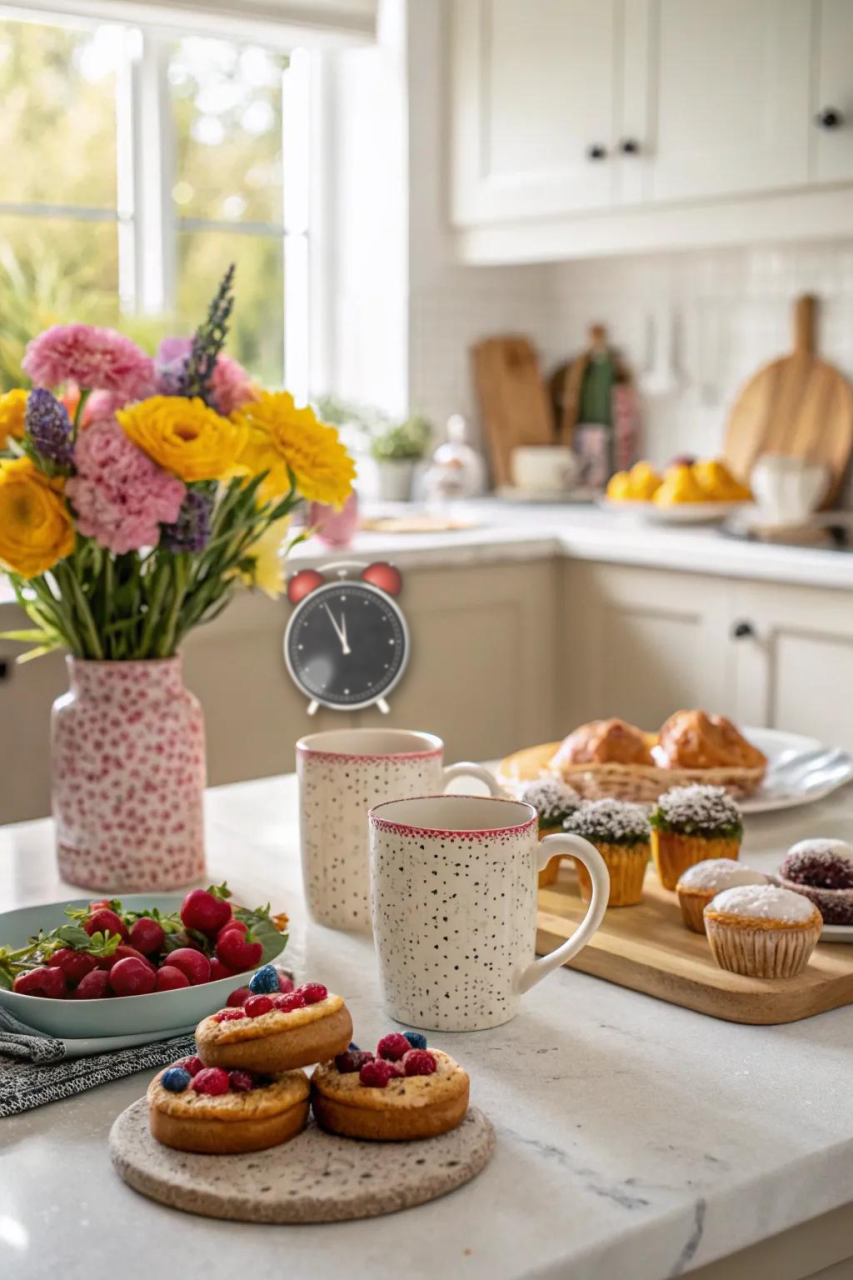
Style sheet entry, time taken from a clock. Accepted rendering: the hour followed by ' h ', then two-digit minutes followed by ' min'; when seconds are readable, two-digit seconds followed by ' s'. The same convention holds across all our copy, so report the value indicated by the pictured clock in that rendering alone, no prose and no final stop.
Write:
11 h 56 min
